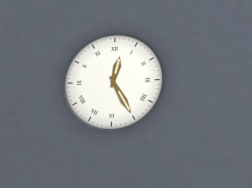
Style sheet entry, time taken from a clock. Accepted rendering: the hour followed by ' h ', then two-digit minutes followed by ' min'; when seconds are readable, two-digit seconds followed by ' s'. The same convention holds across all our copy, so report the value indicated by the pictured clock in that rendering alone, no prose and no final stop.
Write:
12 h 25 min
